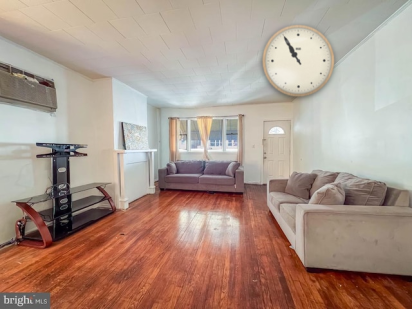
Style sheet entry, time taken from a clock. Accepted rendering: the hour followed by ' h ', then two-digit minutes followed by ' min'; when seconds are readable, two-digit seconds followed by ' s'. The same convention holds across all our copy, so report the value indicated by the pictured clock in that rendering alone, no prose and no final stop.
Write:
10 h 55 min
